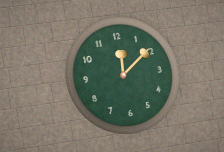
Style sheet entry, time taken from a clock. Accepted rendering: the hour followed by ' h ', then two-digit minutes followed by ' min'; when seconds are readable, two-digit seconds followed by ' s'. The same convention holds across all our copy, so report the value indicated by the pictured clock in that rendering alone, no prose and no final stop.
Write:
12 h 09 min
